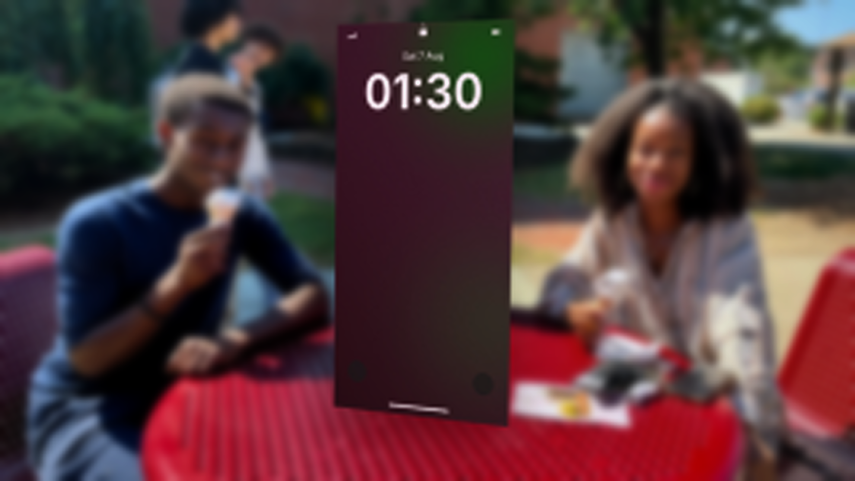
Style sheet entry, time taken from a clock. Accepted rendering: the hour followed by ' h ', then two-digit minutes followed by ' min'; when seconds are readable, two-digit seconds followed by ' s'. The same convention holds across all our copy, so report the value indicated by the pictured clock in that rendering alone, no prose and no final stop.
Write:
1 h 30 min
